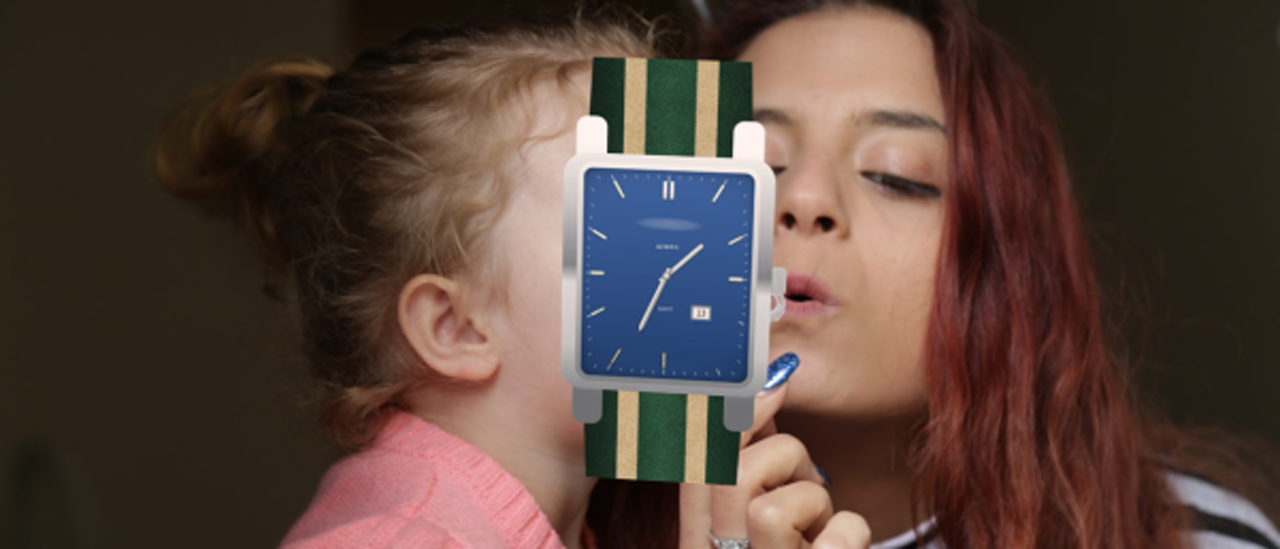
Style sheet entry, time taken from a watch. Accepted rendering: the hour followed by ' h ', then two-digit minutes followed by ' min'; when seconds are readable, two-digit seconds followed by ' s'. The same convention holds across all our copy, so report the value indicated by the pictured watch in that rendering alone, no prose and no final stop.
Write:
1 h 34 min
